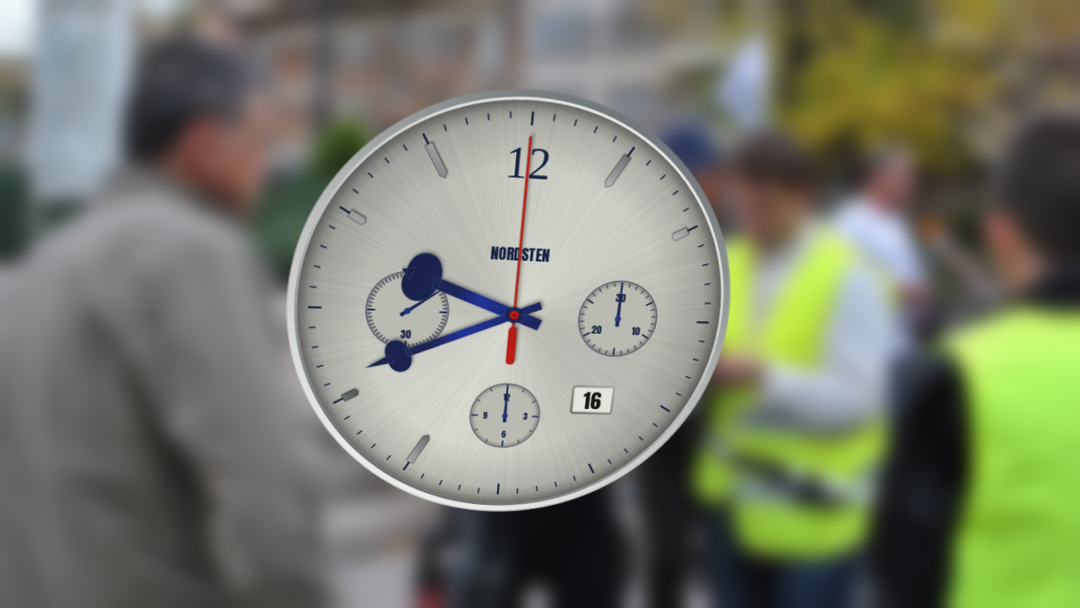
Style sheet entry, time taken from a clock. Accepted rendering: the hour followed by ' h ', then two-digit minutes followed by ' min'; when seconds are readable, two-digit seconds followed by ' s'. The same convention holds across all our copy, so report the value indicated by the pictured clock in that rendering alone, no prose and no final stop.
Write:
9 h 41 min 09 s
